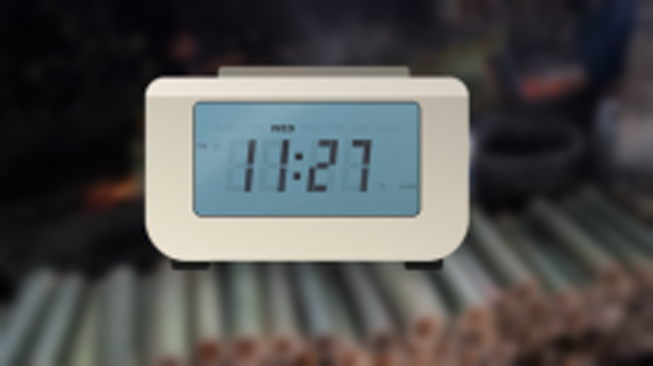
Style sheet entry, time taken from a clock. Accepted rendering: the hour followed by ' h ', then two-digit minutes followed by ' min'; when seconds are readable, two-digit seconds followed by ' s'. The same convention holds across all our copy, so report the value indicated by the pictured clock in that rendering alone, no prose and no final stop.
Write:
11 h 27 min
